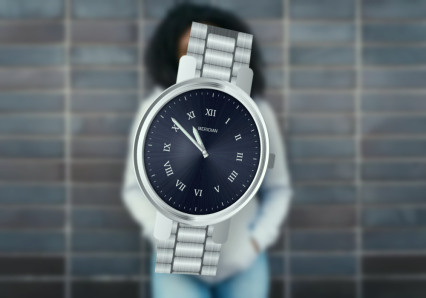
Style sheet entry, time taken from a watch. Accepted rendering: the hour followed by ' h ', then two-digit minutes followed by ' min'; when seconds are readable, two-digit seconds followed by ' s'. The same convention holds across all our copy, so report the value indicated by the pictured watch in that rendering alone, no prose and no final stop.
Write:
10 h 51 min
